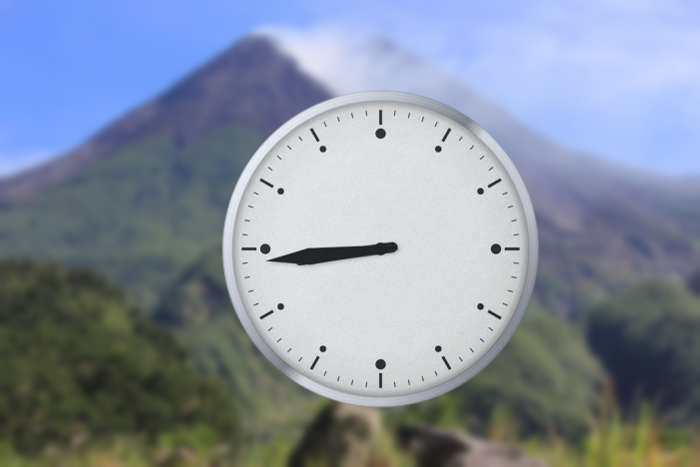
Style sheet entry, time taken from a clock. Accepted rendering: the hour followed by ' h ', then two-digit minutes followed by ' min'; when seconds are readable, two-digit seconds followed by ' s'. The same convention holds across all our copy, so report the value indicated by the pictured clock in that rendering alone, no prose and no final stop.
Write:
8 h 44 min
